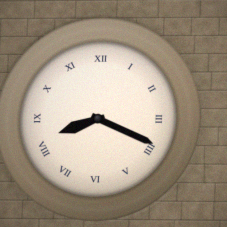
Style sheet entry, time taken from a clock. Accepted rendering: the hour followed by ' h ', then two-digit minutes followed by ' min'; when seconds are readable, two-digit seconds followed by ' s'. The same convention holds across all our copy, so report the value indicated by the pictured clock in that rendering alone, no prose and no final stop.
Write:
8 h 19 min
